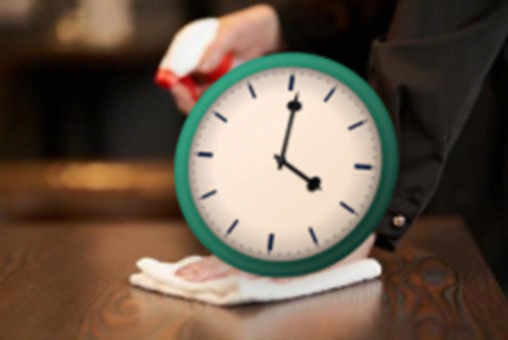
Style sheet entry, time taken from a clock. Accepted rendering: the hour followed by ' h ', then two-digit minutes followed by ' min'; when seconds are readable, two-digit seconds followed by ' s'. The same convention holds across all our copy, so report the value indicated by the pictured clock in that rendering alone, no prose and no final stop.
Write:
4 h 01 min
